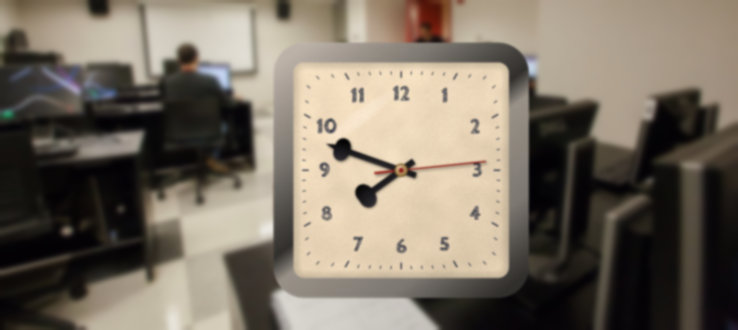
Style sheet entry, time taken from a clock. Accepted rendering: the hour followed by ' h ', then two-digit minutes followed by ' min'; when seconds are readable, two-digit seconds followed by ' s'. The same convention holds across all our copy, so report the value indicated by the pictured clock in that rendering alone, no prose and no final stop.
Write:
7 h 48 min 14 s
